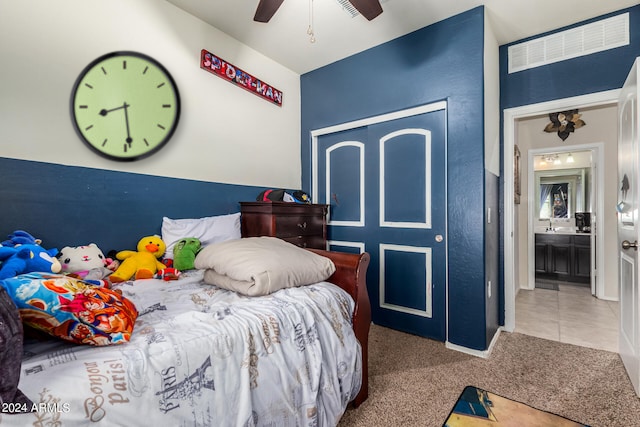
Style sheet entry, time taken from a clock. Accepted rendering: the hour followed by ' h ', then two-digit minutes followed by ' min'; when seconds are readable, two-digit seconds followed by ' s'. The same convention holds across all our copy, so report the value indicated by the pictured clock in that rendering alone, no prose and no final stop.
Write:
8 h 29 min
